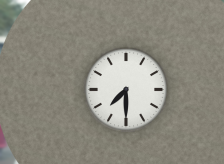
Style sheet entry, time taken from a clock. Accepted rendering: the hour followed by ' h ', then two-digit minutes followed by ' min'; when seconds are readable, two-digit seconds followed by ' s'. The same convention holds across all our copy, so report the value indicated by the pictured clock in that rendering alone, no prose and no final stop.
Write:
7 h 30 min
